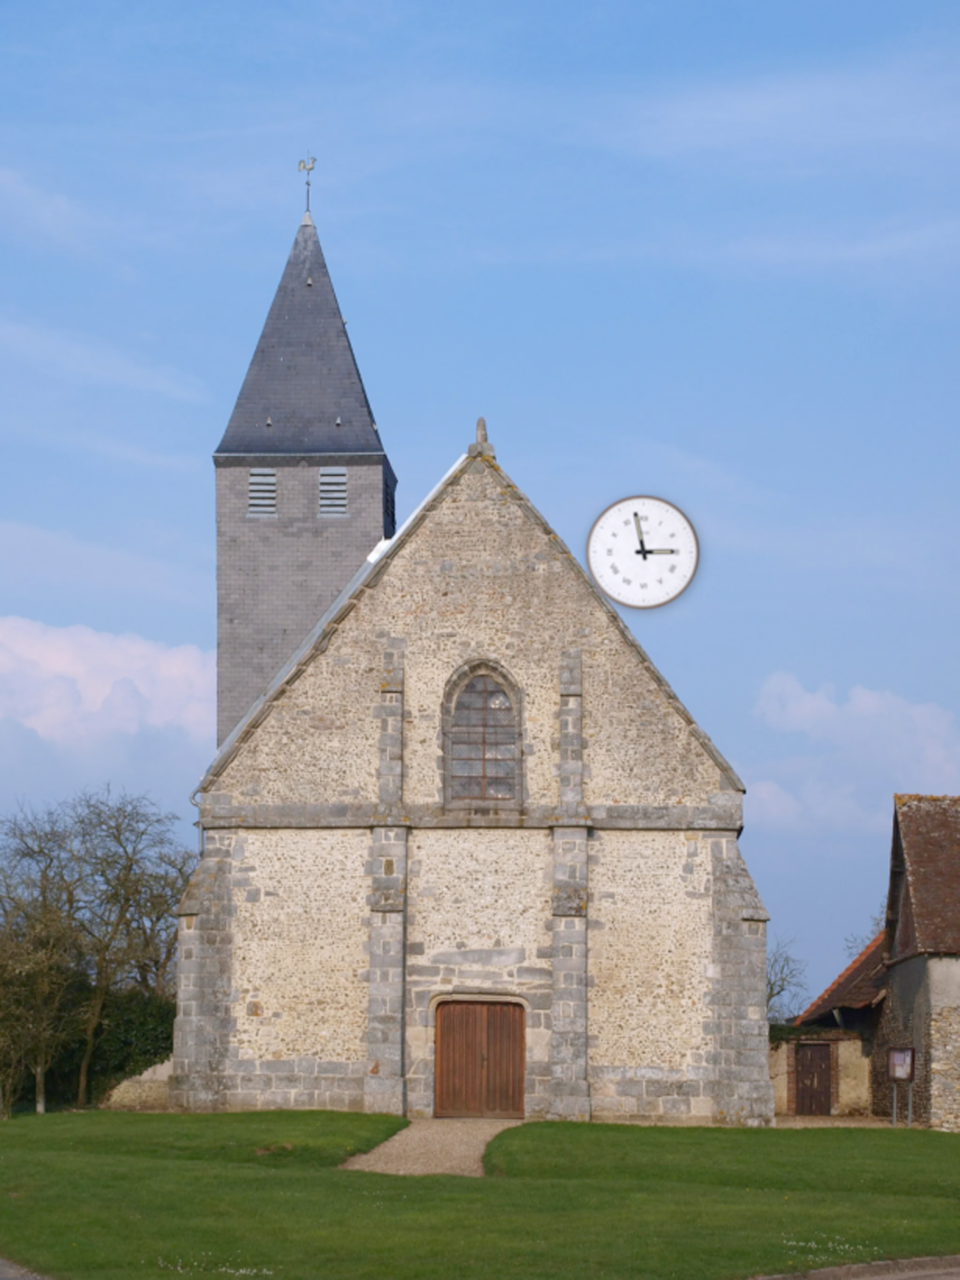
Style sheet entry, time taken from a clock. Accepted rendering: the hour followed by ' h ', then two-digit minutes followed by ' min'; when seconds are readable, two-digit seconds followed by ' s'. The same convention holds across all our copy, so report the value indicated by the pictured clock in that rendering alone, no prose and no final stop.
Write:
2 h 58 min
